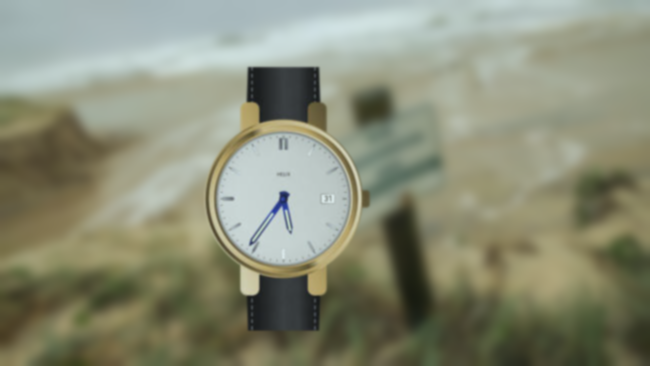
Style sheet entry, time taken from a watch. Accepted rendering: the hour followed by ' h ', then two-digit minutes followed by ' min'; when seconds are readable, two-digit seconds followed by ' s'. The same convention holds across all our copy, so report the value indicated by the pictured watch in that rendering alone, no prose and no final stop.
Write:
5 h 36 min
